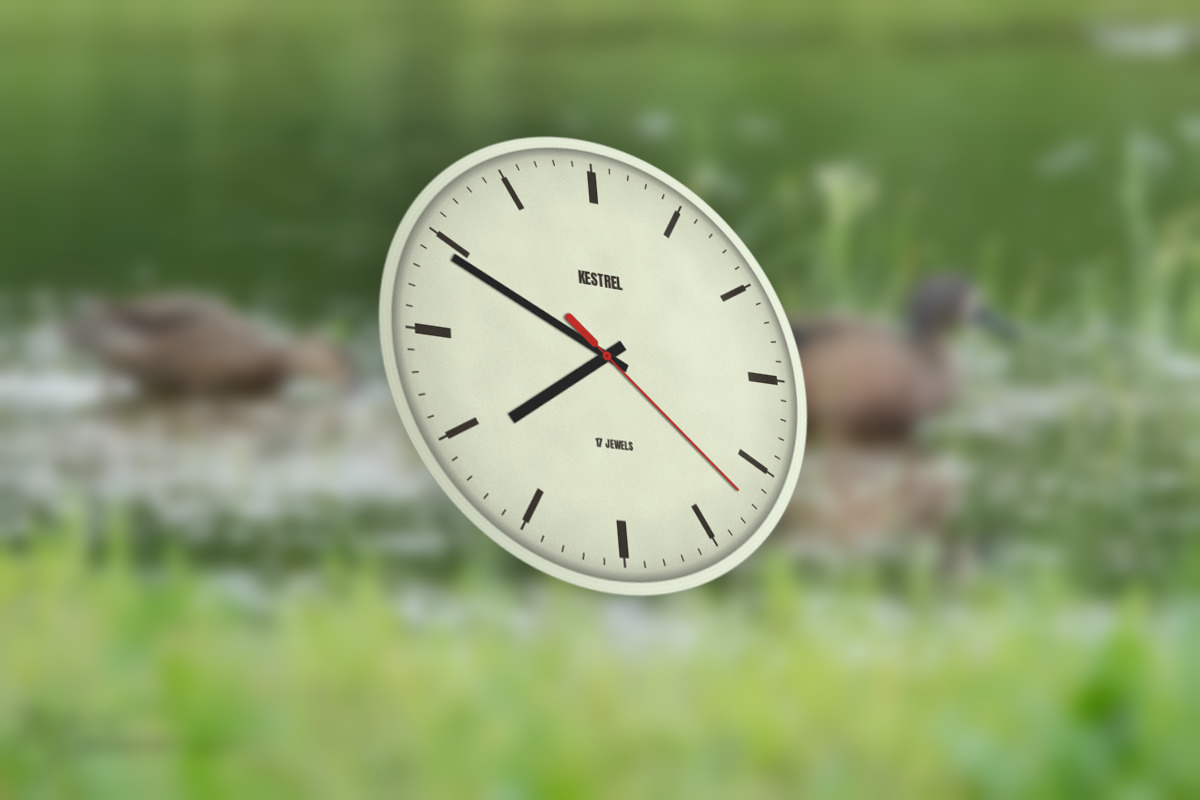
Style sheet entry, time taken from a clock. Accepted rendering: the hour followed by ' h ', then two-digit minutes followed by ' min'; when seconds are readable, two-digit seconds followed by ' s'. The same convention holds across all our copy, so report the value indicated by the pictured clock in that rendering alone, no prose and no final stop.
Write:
7 h 49 min 22 s
